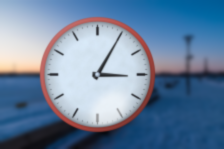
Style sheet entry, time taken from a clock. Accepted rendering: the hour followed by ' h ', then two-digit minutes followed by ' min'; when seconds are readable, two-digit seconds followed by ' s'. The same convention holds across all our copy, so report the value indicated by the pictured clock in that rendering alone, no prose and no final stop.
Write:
3 h 05 min
